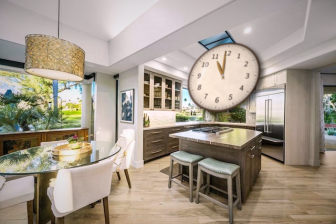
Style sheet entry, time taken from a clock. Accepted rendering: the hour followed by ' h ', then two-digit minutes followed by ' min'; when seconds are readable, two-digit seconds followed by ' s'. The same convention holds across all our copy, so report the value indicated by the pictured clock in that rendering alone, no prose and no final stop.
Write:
10 h 59 min
